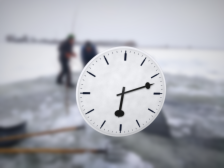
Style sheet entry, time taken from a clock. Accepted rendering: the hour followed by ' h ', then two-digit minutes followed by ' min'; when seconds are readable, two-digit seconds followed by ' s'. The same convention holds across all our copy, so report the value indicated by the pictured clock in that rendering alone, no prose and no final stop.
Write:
6 h 12 min
